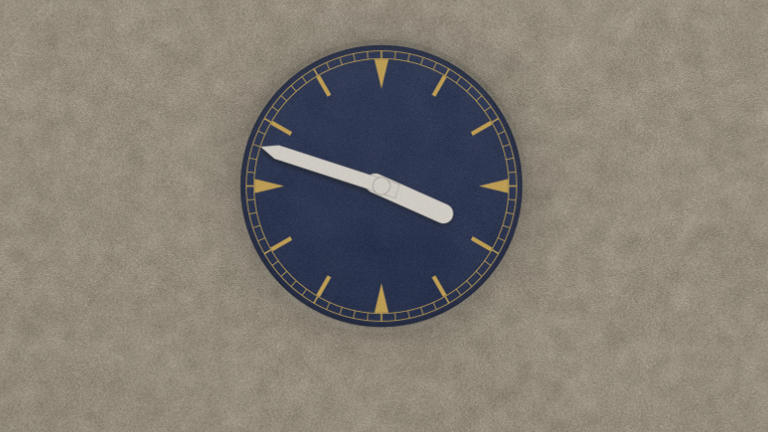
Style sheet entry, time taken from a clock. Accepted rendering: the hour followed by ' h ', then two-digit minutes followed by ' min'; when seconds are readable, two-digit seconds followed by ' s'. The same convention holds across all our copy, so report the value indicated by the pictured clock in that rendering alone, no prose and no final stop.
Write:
3 h 48 min
